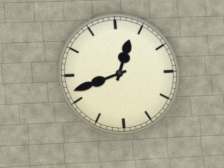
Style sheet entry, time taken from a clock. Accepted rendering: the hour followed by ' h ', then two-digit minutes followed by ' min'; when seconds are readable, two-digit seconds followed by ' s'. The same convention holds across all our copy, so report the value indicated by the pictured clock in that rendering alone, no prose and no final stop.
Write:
12 h 42 min
